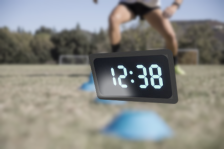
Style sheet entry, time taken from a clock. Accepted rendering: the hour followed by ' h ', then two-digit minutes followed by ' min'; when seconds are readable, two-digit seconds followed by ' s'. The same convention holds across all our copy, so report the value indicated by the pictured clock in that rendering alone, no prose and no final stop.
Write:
12 h 38 min
